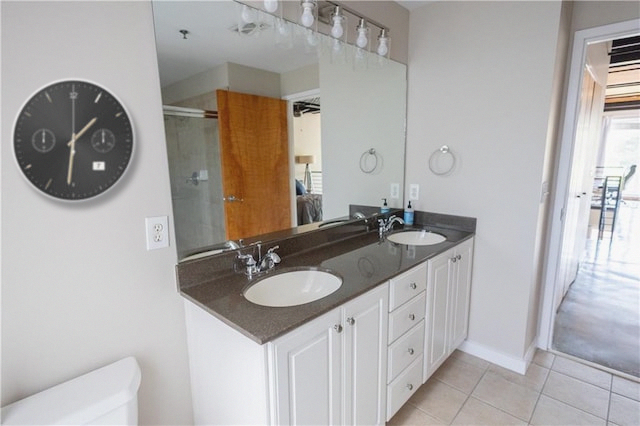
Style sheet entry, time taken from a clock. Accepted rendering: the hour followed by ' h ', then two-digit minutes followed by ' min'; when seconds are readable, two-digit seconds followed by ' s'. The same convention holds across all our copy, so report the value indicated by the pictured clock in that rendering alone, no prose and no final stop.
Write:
1 h 31 min
